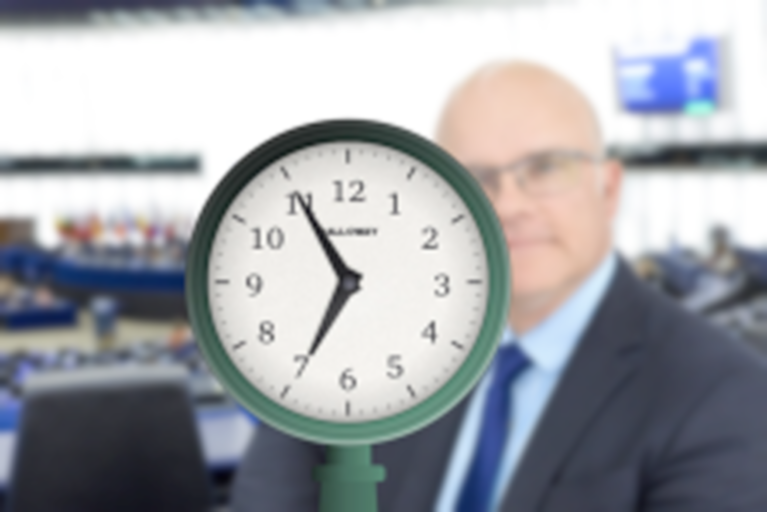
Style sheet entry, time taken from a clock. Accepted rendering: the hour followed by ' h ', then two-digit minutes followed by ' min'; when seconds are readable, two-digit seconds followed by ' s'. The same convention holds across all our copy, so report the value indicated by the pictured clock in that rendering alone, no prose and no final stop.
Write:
6 h 55 min
